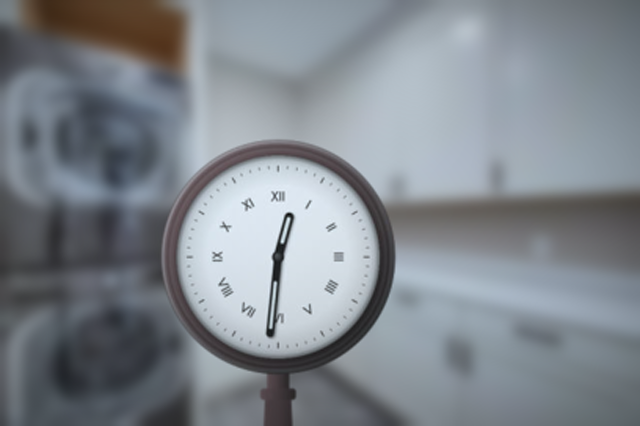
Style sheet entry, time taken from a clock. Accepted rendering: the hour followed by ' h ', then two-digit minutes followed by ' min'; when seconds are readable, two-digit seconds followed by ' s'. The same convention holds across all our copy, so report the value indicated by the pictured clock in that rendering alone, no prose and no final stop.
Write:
12 h 31 min
